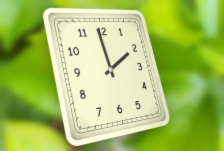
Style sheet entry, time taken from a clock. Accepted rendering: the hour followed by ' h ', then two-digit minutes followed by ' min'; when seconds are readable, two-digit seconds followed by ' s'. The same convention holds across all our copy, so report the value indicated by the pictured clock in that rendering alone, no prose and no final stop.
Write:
1 h 59 min
